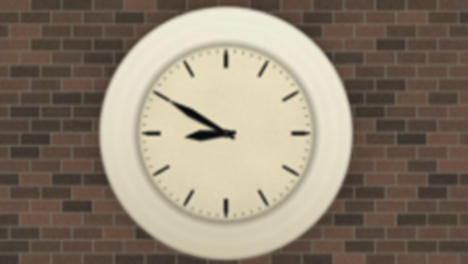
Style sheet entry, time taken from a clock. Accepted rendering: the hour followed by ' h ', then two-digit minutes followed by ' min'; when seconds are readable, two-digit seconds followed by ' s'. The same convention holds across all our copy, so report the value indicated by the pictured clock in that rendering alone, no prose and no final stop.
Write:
8 h 50 min
